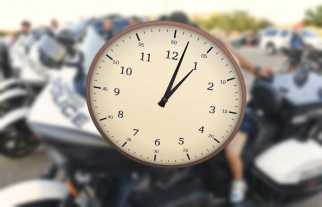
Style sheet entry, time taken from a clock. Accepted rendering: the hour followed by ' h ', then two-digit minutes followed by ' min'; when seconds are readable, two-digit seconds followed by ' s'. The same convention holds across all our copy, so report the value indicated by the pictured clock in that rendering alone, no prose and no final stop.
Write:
1 h 02 min
